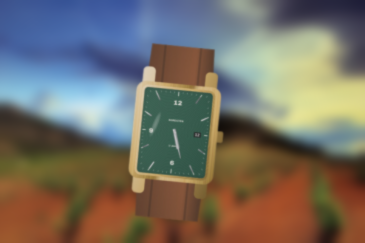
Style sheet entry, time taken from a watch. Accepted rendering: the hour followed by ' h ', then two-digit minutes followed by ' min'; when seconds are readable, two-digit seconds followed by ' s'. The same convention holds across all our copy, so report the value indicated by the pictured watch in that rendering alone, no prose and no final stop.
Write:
5 h 27 min
